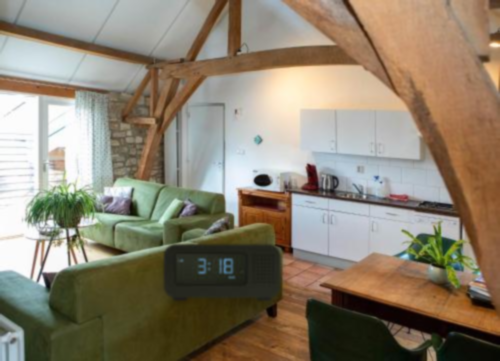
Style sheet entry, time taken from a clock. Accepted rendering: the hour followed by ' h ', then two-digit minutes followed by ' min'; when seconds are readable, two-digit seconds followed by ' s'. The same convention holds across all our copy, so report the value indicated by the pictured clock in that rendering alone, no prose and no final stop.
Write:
3 h 18 min
